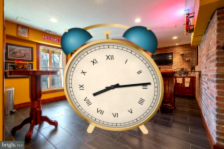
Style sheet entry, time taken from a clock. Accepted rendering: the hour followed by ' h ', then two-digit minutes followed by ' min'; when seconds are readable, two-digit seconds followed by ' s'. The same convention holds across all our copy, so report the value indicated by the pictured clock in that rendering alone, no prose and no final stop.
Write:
8 h 14 min
